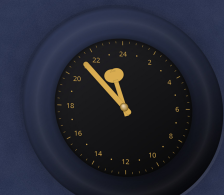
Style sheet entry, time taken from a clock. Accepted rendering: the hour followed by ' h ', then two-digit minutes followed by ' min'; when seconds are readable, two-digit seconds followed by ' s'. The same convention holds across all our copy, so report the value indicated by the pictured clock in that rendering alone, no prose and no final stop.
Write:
22 h 53 min
